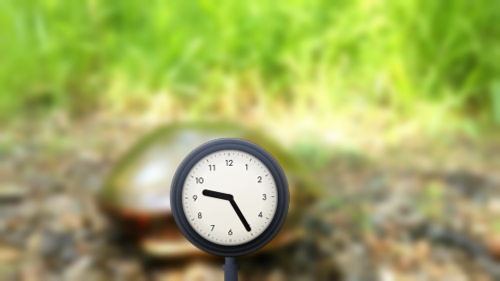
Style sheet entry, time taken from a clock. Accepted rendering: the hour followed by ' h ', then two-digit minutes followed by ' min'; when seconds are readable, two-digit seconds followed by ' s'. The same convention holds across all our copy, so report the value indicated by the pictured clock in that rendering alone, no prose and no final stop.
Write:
9 h 25 min
